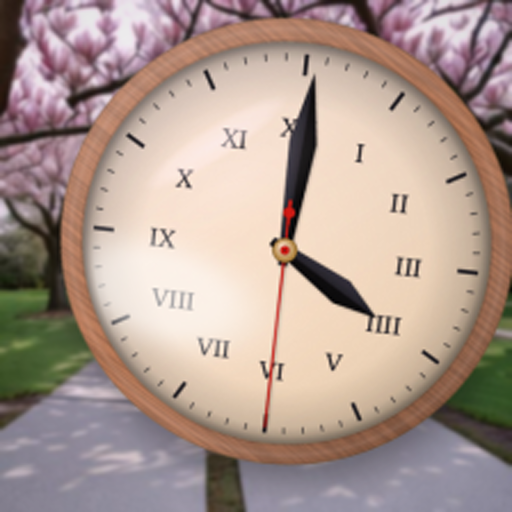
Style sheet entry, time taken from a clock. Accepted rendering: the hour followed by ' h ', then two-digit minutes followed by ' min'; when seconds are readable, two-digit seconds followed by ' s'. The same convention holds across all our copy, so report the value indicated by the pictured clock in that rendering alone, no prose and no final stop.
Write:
4 h 00 min 30 s
